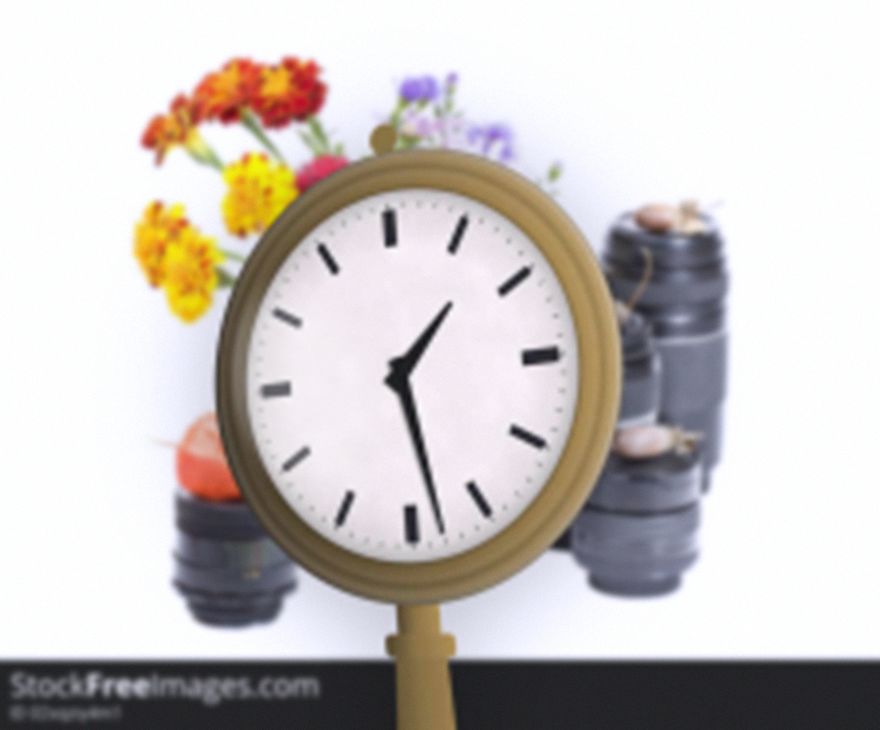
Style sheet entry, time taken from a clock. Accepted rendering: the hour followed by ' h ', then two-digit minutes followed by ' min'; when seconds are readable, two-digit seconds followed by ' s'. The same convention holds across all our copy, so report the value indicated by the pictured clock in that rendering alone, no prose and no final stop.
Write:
1 h 28 min
